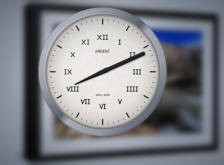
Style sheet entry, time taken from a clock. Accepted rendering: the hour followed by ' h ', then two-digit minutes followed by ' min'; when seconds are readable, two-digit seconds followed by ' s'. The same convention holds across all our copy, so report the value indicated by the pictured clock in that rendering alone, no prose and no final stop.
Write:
8 h 11 min
